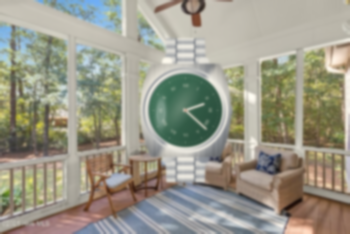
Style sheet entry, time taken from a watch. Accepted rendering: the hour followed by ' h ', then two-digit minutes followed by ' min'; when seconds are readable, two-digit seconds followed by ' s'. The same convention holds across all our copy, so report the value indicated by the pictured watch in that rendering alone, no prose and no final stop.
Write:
2 h 22 min
